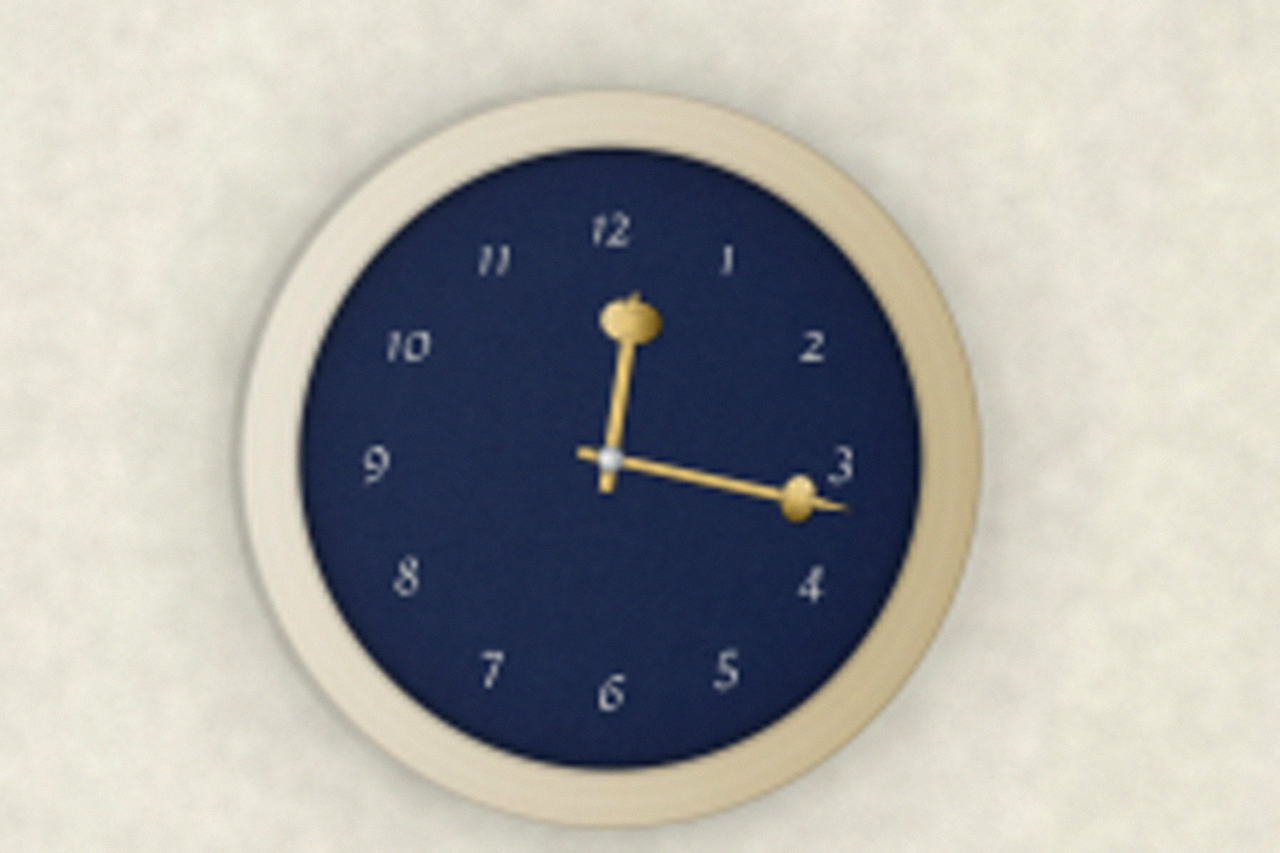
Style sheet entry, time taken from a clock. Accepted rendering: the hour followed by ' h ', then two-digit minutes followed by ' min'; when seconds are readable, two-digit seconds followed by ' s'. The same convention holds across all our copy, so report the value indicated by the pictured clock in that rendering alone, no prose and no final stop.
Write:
12 h 17 min
